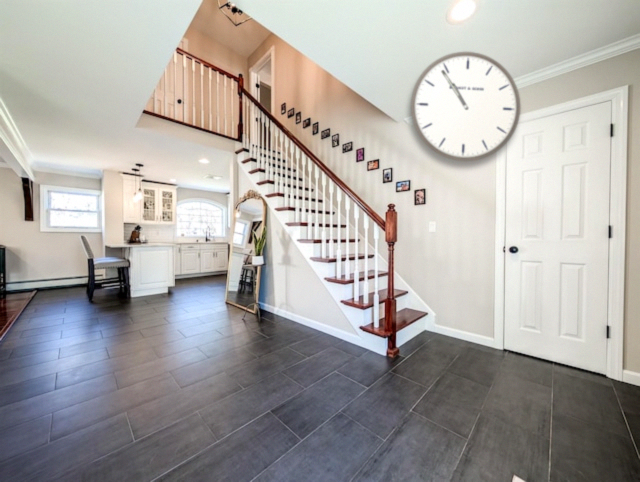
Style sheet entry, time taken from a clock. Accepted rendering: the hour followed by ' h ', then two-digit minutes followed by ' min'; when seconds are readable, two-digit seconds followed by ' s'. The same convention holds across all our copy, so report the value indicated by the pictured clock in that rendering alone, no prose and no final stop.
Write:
10 h 54 min
